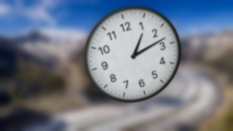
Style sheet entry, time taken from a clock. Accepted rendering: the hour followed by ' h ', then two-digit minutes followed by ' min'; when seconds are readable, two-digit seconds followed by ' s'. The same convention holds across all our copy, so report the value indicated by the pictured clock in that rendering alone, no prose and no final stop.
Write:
1 h 13 min
